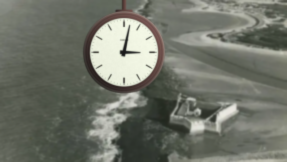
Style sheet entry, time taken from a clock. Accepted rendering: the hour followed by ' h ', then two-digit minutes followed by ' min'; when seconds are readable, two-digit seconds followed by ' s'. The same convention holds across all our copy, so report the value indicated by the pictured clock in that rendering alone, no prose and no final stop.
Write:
3 h 02 min
